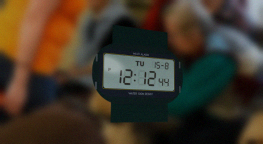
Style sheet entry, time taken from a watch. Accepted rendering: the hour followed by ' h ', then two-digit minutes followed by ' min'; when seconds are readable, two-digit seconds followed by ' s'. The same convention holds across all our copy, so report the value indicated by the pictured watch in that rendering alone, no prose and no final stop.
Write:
12 h 12 min 44 s
